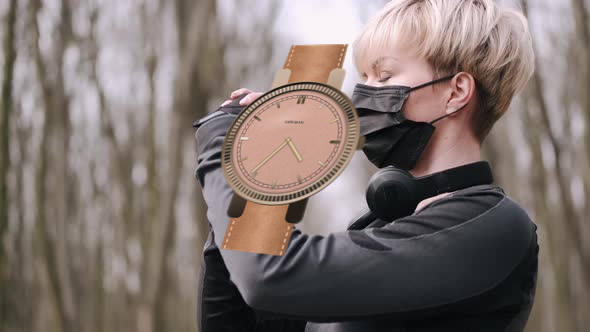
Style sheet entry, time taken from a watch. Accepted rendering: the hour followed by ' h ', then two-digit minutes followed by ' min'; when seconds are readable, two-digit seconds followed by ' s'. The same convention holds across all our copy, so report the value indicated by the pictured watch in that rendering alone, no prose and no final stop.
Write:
4 h 36 min
